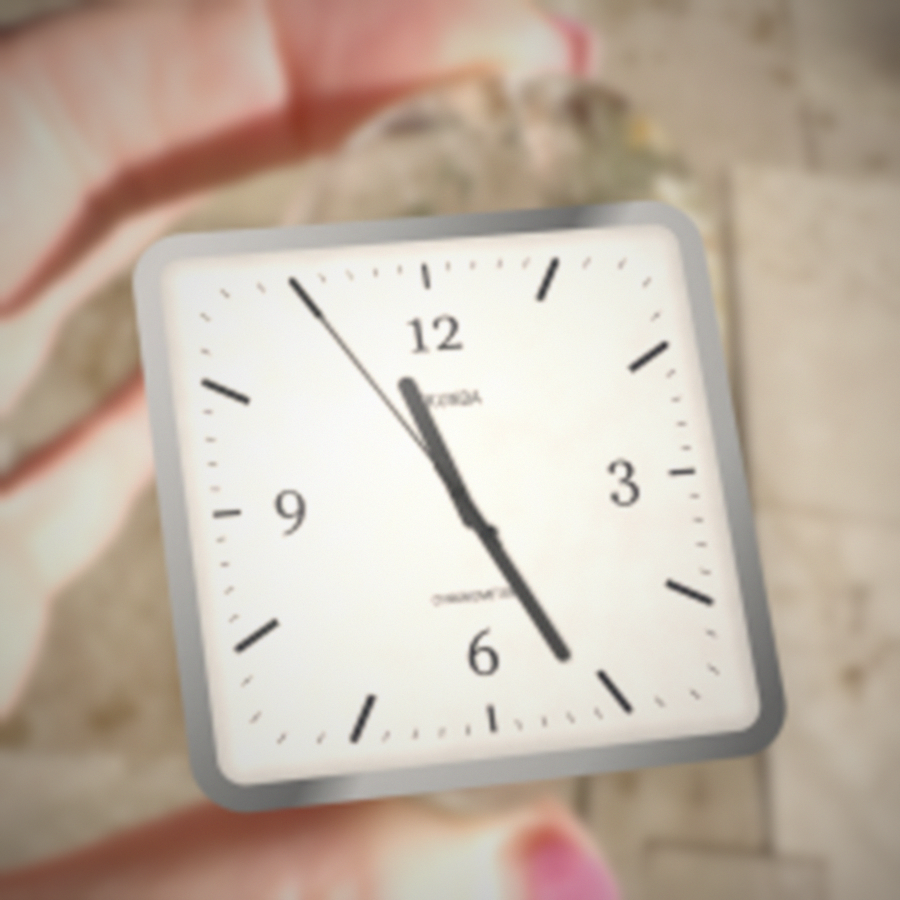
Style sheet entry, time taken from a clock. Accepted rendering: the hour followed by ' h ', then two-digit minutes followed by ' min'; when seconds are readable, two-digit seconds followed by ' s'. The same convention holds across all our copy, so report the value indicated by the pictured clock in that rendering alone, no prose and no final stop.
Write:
11 h 25 min 55 s
